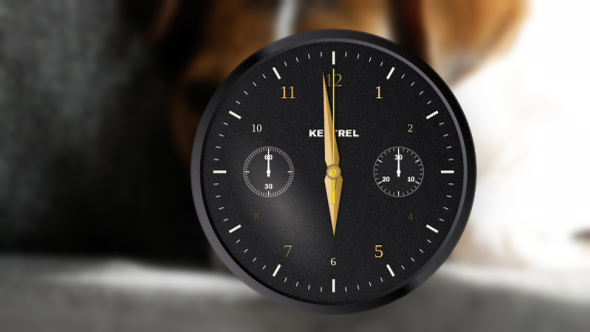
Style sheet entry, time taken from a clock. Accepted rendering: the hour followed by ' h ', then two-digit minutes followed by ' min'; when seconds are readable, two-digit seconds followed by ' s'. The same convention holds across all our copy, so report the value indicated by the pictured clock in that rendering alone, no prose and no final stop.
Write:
5 h 59 min
